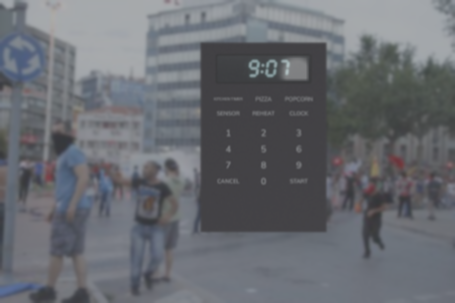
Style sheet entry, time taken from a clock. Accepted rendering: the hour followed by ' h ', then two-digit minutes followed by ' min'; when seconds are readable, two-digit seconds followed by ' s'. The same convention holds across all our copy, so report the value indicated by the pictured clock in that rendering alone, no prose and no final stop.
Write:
9 h 07 min
